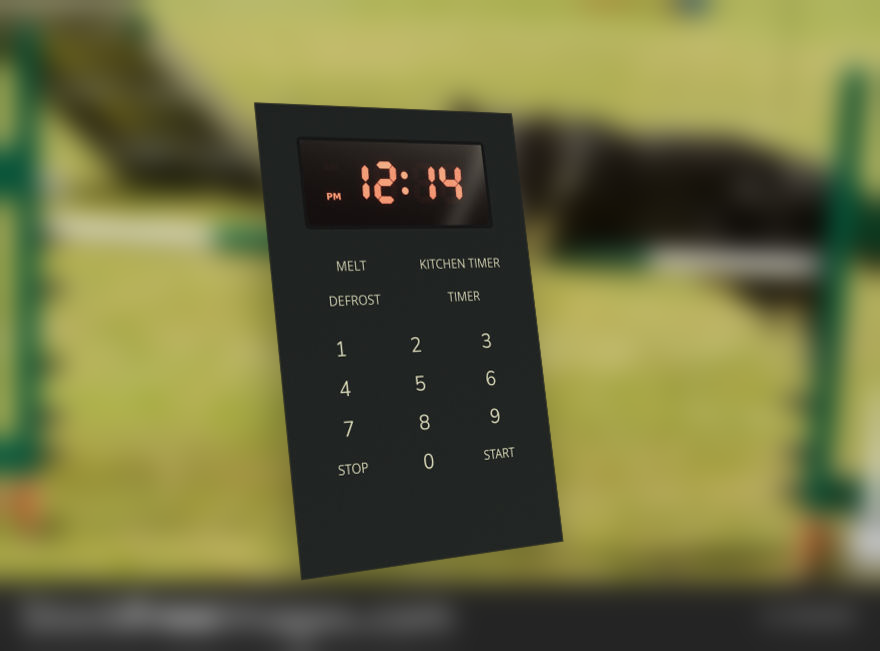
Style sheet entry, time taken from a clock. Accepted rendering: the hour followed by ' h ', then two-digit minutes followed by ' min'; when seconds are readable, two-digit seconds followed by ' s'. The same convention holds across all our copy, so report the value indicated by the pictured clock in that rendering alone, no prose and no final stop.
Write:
12 h 14 min
